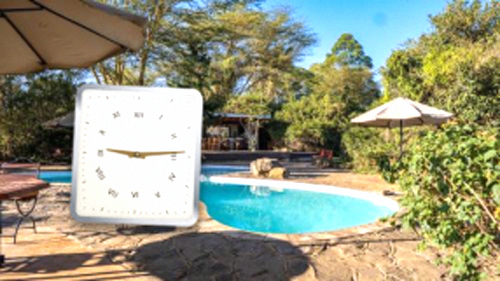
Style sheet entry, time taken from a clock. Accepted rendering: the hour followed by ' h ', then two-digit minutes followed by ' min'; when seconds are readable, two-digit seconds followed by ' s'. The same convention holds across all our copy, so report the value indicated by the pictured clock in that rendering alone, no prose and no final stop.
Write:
9 h 14 min
